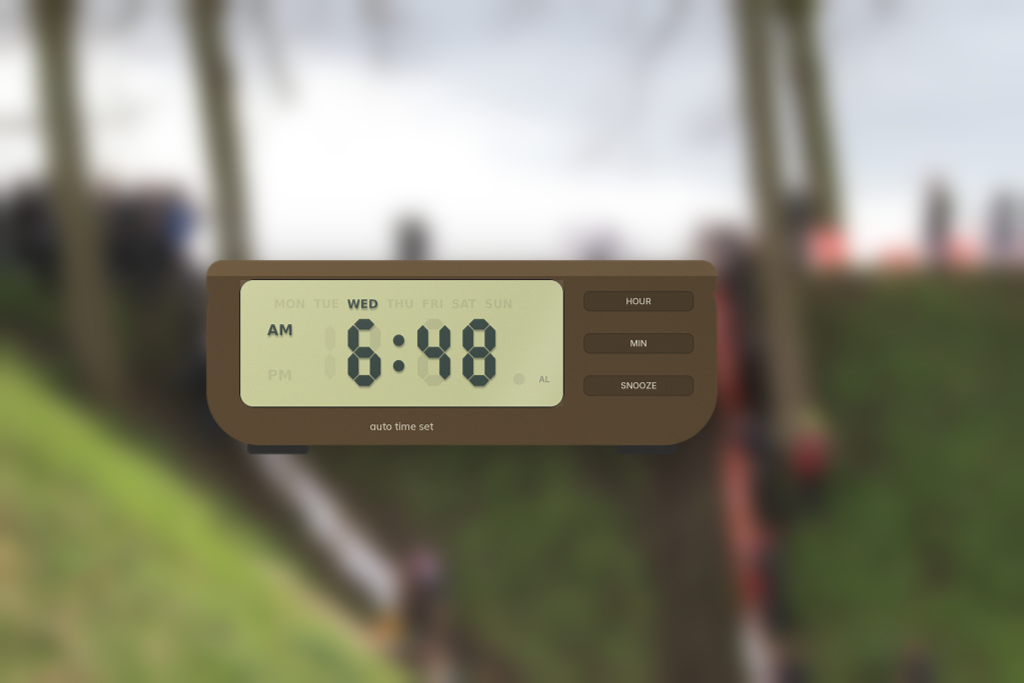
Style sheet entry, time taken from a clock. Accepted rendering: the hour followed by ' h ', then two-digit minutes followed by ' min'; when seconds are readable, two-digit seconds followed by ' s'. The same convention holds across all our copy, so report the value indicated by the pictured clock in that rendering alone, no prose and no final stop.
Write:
6 h 48 min
